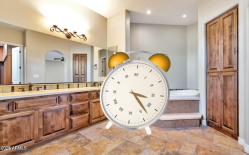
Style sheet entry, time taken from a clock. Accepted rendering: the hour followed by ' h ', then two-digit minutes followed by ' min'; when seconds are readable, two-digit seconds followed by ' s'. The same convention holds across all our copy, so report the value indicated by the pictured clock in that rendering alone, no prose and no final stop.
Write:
3 h 23 min
